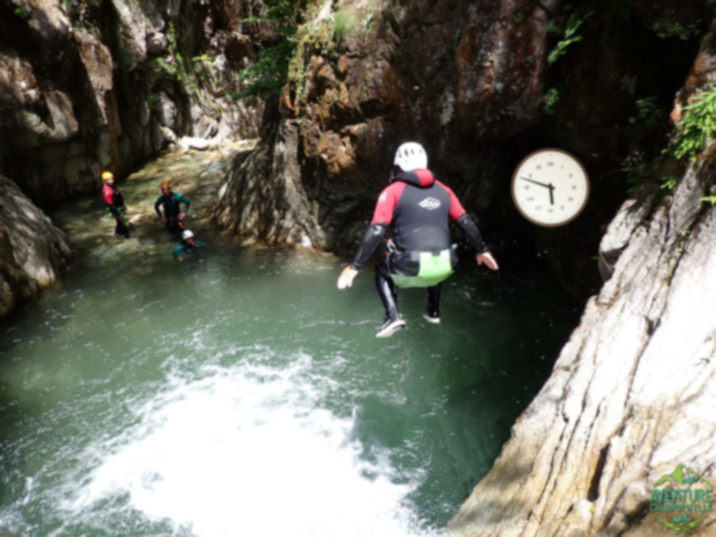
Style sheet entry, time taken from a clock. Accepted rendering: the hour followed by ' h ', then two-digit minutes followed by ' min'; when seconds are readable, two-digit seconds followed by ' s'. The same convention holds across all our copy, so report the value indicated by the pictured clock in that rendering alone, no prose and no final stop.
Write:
5 h 48 min
